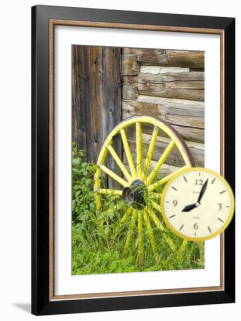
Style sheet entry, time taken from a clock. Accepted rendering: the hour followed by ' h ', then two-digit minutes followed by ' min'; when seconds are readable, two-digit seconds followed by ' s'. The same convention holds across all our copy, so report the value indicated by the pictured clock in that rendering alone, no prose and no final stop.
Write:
8 h 03 min
